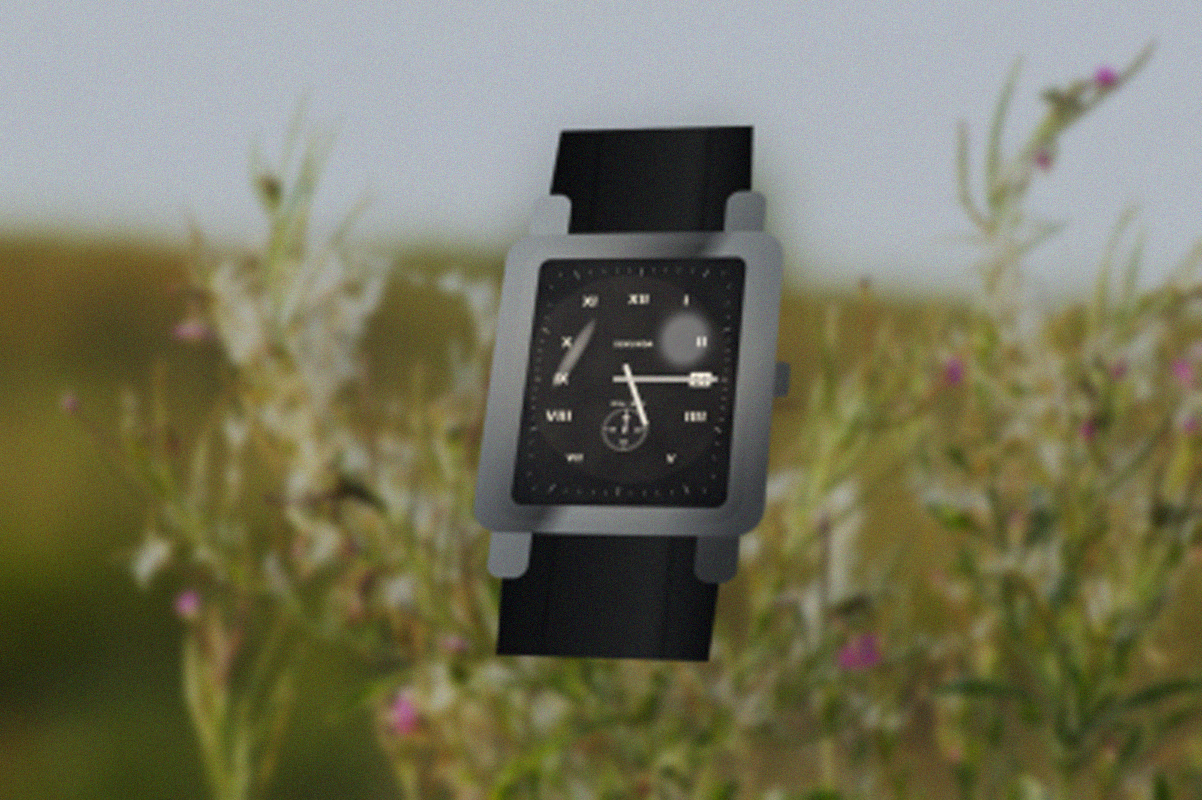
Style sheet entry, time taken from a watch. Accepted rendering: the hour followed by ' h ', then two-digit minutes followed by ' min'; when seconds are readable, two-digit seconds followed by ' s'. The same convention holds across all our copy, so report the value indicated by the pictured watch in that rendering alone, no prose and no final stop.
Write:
5 h 15 min
